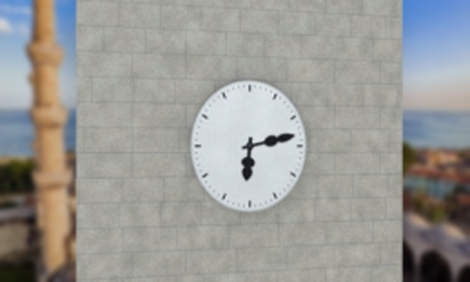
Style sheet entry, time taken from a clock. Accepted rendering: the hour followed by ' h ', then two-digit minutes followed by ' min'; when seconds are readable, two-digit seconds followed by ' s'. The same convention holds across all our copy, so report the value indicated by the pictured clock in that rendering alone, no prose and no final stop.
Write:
6 h 13 min
